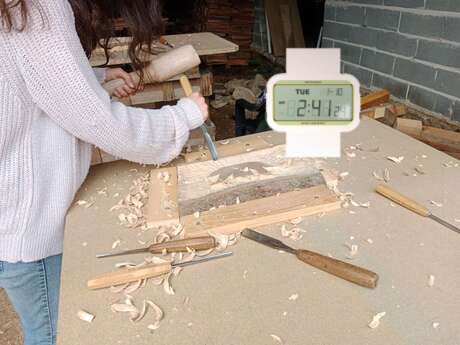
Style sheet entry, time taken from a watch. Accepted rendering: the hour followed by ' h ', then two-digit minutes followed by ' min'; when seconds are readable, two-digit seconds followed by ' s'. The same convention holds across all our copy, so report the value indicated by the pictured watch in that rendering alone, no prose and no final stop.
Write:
2 h 41 min 24 s
